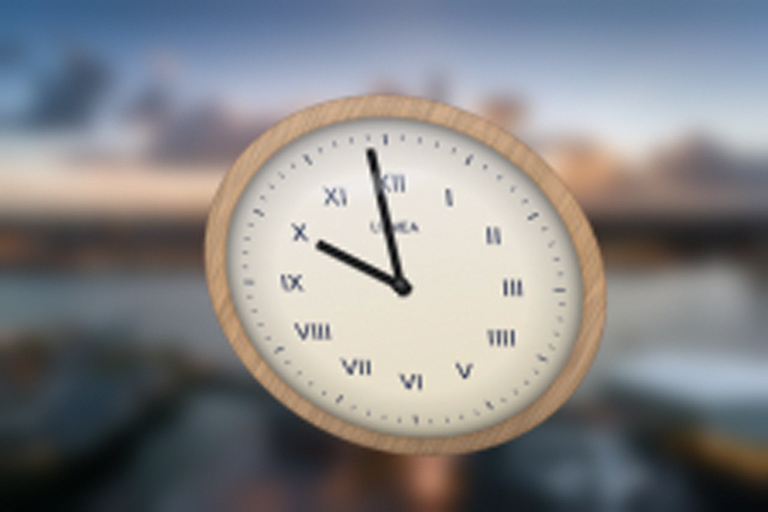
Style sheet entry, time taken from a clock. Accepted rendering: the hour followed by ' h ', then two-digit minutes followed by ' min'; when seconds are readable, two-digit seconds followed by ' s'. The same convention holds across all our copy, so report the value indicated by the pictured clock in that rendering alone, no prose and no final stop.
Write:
9 h 59 min
